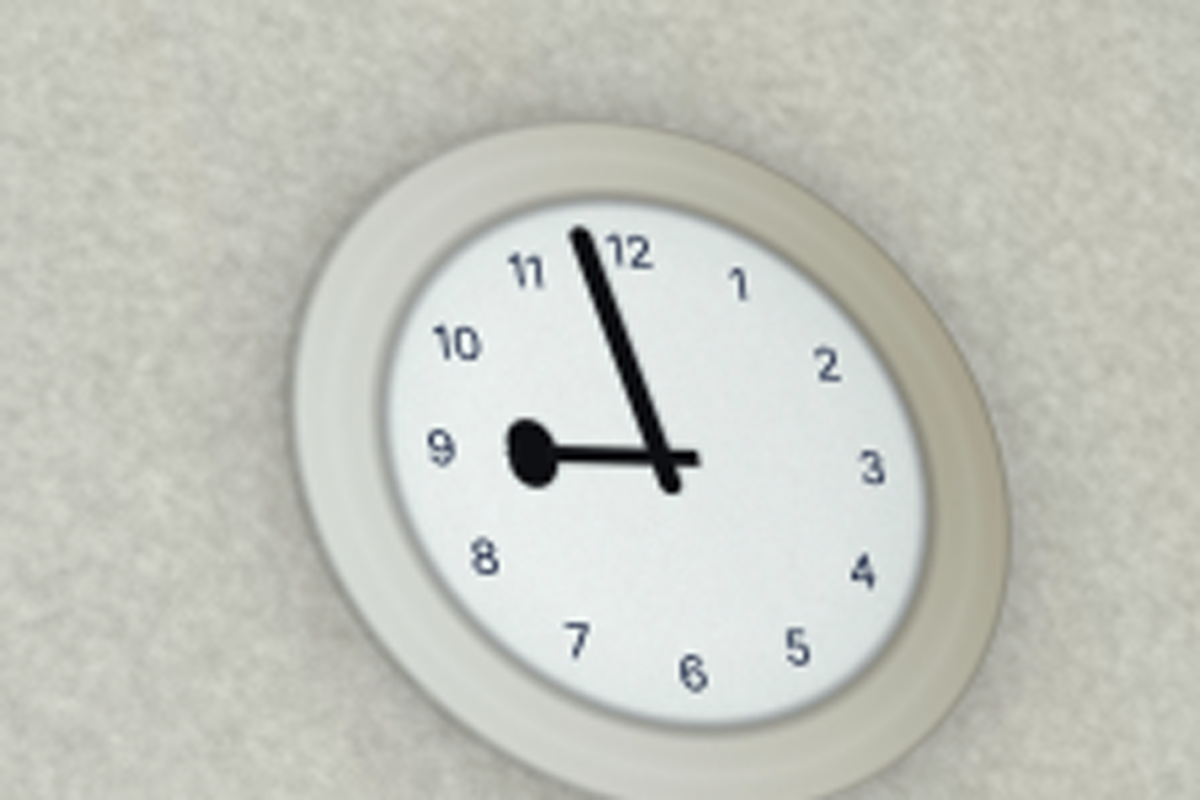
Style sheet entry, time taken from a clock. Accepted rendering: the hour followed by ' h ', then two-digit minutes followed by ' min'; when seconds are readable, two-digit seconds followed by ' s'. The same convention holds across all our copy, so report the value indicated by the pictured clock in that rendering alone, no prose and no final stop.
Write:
8 h 58 min
